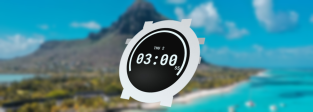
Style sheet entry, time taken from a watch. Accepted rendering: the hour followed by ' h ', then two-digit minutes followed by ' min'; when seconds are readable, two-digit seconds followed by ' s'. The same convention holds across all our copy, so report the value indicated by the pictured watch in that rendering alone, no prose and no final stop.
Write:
3 h 00 min
